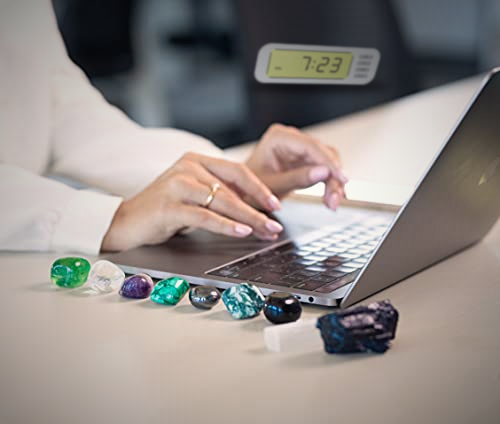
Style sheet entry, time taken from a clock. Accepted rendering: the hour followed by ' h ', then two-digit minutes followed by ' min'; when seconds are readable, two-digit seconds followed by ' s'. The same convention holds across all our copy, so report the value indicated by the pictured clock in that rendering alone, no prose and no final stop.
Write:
7 h 23 min
